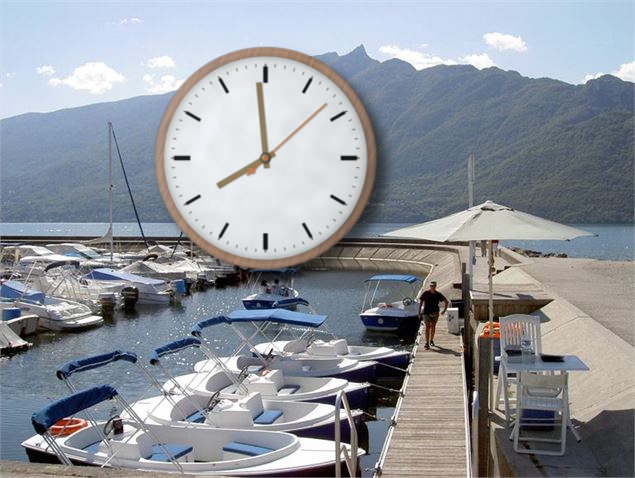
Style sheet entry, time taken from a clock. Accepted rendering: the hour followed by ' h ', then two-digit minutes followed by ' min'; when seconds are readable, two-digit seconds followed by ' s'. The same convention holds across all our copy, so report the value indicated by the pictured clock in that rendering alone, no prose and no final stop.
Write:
7 h 59 min 08 s
